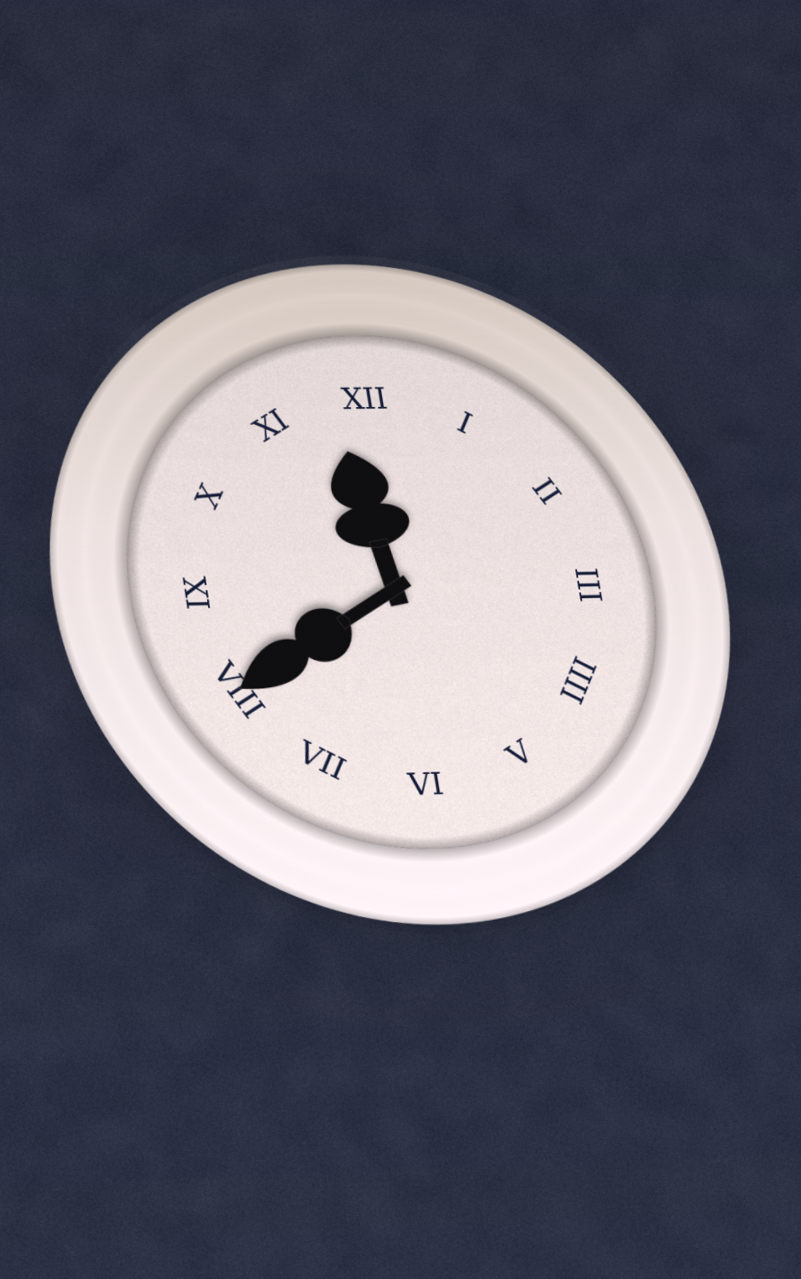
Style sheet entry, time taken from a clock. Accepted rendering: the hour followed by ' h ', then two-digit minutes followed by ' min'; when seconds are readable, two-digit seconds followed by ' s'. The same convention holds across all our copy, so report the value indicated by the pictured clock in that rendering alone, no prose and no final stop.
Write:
11 h 40 min
